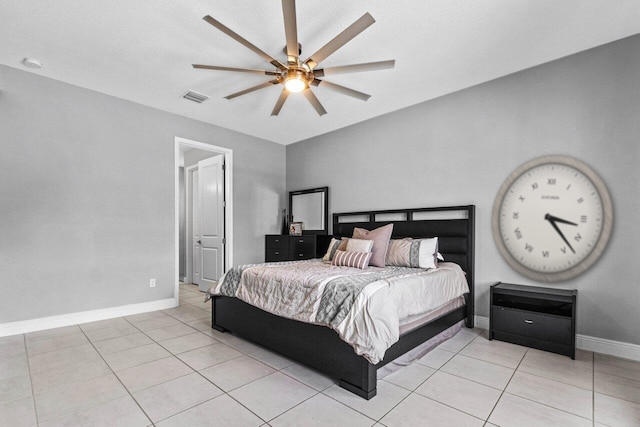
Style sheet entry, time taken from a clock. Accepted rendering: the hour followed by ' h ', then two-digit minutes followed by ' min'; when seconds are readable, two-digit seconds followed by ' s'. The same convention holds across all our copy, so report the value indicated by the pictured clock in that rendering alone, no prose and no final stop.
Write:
3 h 23 min
